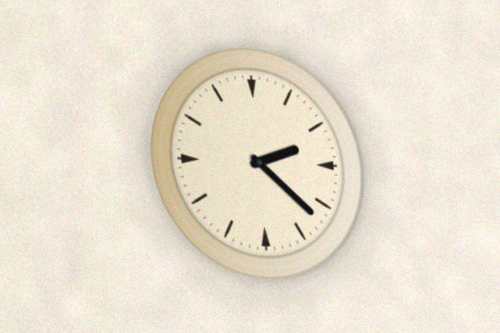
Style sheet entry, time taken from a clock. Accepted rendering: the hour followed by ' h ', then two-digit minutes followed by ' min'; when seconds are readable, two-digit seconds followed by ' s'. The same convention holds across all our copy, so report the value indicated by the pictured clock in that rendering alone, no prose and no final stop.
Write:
2 h 22 min
